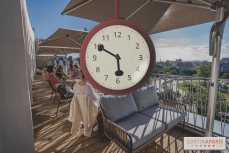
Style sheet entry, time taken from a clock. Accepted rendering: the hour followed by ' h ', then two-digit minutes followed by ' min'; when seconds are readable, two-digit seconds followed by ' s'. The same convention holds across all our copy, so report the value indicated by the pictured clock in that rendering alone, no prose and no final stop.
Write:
5 h 50 min
